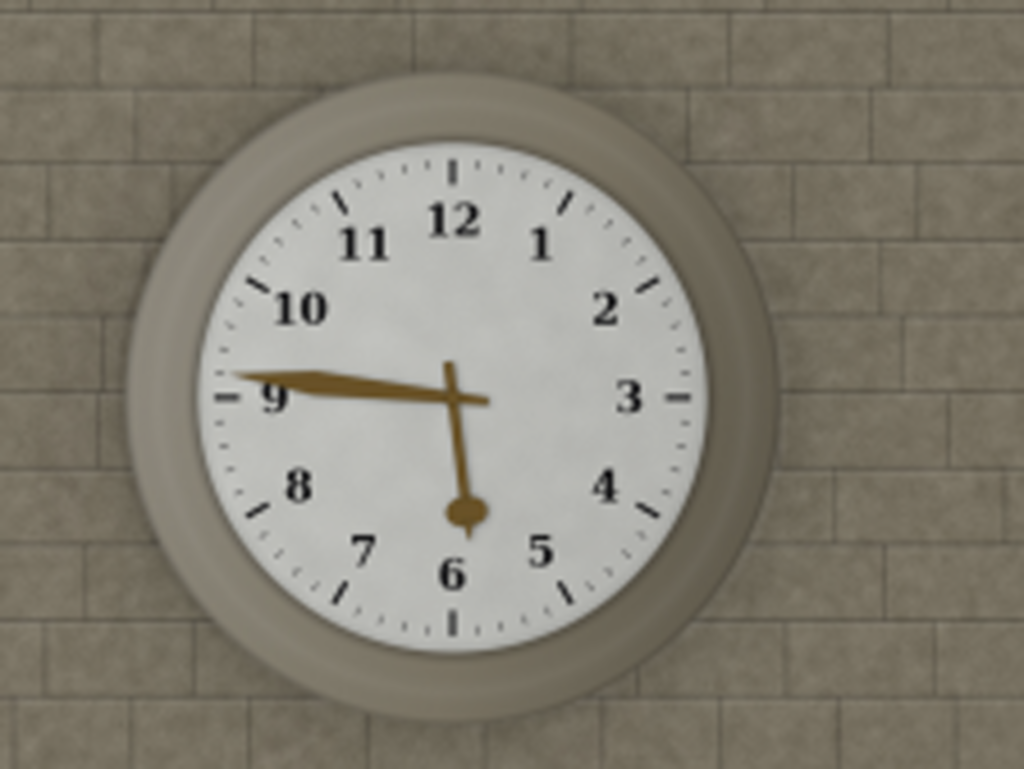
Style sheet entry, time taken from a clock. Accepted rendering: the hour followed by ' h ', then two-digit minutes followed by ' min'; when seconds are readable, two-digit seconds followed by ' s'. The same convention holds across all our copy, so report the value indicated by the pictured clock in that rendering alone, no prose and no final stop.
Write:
5 h 46 min
